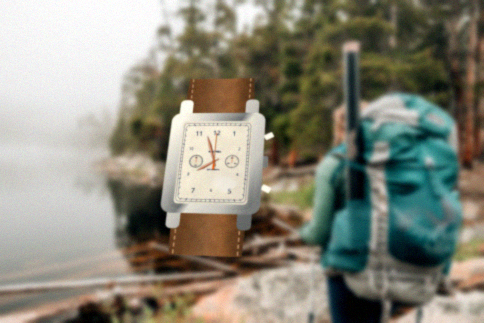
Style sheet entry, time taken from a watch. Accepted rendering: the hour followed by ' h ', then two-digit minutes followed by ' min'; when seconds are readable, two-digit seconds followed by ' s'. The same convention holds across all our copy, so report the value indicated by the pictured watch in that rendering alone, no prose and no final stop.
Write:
7 h 57 min
